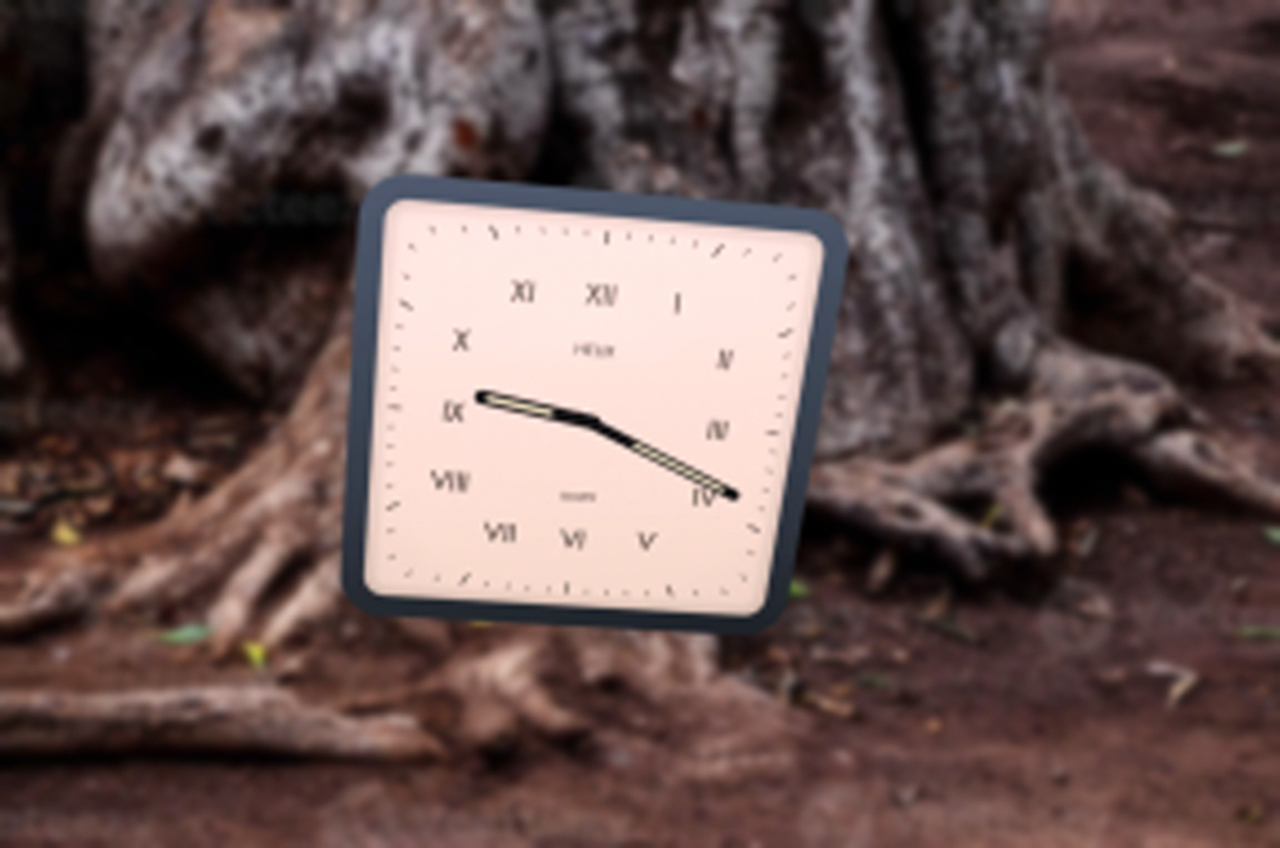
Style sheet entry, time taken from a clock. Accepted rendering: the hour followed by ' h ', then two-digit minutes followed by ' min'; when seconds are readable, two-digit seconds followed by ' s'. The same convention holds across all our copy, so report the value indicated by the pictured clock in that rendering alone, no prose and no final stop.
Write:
9 h 19 min
